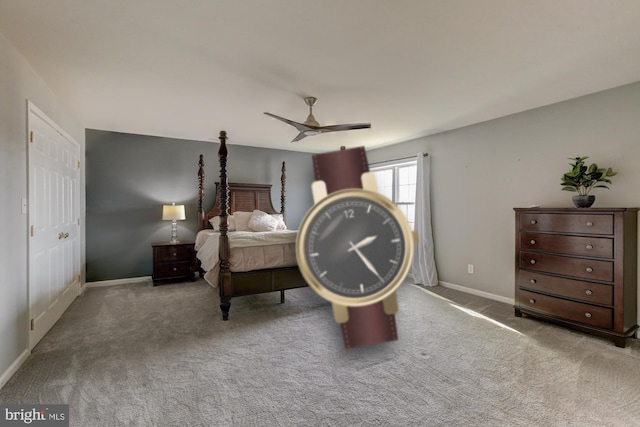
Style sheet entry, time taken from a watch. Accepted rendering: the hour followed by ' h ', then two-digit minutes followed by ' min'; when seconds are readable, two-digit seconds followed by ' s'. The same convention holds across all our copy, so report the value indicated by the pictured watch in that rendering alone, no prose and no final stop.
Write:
2 h 25 min
